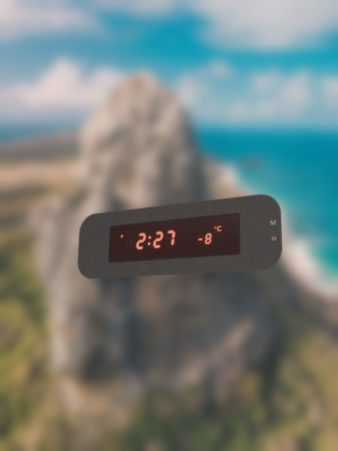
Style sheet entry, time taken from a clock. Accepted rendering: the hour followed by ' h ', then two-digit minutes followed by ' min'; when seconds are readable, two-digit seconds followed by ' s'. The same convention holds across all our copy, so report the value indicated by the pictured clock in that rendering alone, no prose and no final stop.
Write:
2 h 27 min
